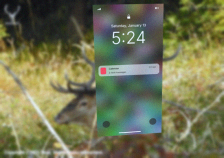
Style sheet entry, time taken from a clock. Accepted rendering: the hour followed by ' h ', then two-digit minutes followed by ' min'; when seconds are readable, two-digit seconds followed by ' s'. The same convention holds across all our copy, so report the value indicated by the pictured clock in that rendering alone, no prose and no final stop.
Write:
5 h 24 min
